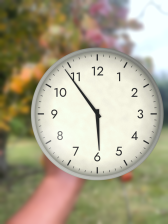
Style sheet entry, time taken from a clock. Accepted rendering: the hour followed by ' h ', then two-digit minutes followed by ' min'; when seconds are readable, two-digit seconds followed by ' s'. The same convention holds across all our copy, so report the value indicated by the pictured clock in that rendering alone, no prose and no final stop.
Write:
5 h 54 min
